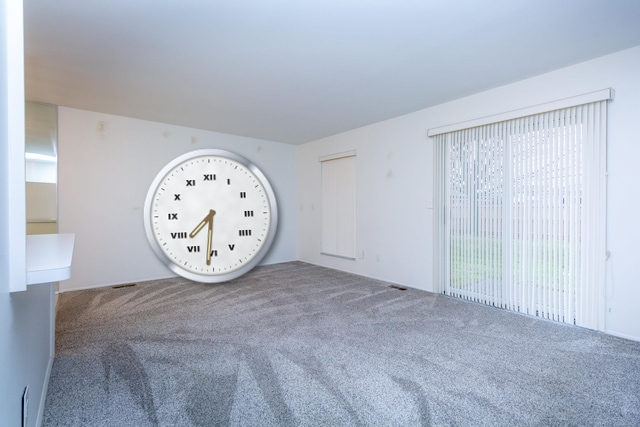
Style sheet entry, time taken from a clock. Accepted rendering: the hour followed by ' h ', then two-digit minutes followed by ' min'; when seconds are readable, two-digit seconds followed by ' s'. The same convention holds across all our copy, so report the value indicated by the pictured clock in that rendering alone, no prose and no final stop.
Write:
7 h 31 min
